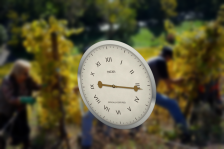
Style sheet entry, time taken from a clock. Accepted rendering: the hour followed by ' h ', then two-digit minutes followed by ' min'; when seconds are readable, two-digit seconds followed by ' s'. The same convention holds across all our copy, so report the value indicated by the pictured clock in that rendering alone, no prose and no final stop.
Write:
9 h 16 min
